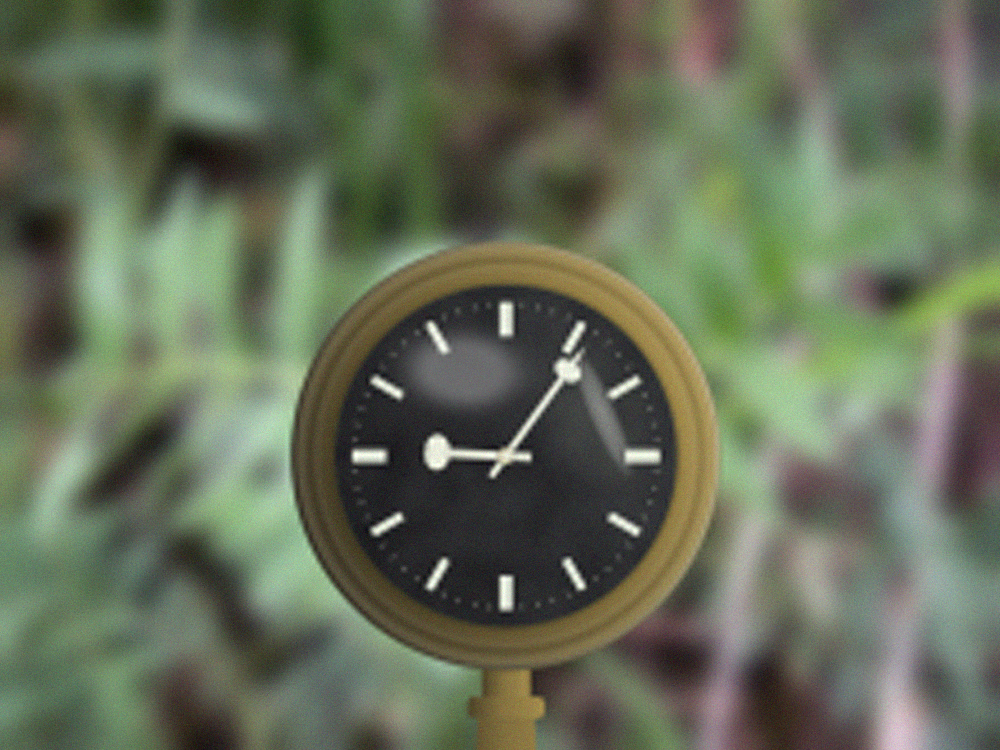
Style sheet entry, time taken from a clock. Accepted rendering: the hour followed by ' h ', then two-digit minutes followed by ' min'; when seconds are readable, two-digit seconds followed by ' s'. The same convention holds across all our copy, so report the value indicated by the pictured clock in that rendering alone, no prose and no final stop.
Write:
9 h 06 min
